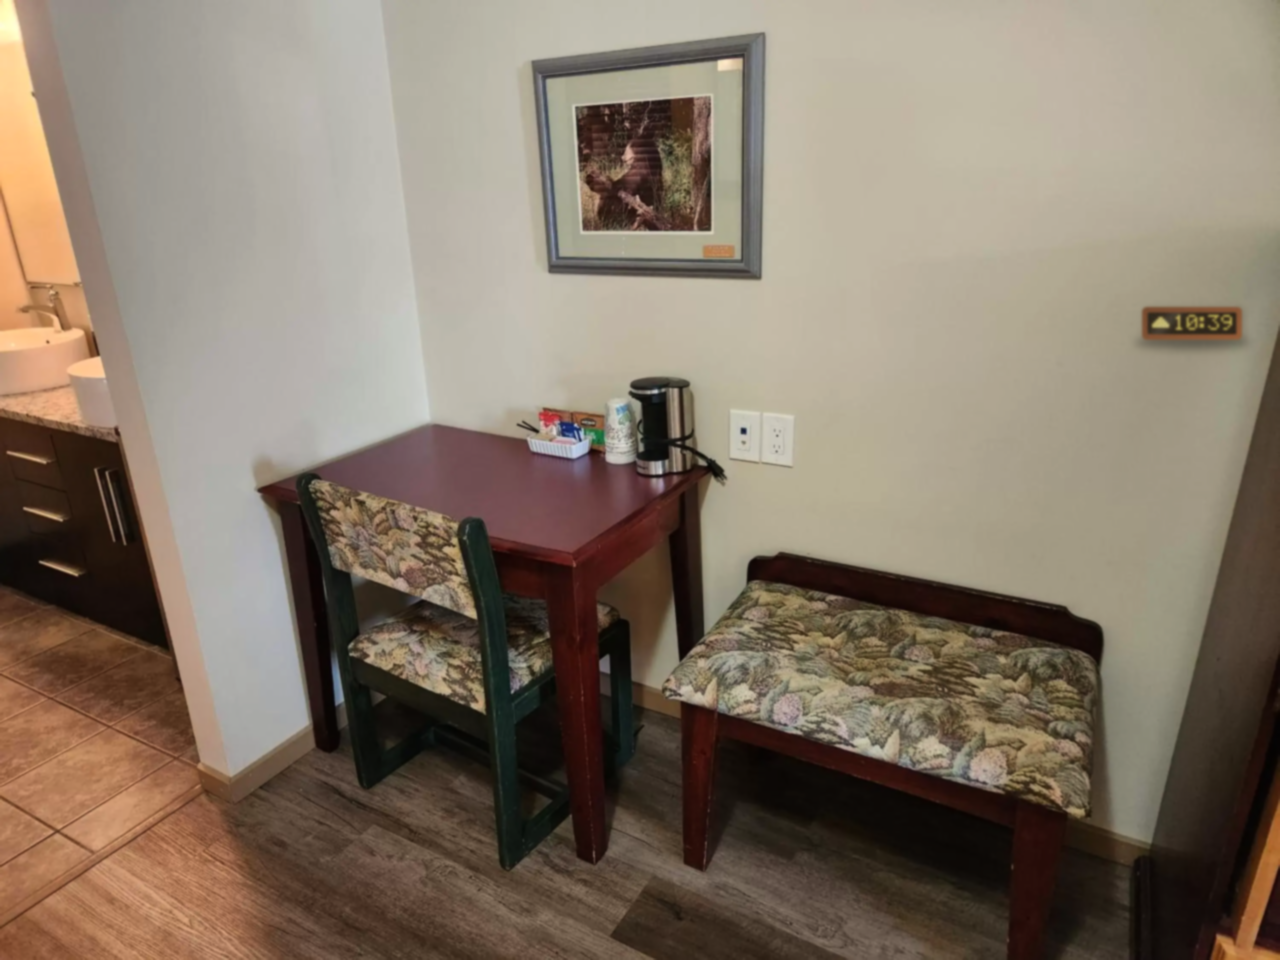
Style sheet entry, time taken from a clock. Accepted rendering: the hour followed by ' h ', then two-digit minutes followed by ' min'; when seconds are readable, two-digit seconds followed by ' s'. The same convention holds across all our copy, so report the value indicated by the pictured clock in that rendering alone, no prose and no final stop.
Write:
10 h 39 min
